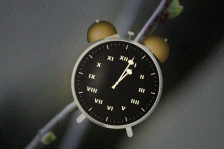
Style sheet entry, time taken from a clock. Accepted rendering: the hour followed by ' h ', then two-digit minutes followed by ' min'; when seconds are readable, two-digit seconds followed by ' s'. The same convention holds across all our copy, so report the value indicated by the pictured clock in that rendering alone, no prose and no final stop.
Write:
1 h 03 min
